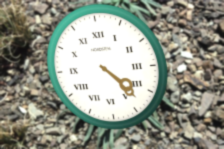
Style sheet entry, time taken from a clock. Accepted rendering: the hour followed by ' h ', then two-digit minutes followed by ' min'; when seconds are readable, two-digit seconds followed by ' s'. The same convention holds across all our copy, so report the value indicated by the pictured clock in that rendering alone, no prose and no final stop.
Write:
4 h 23 min
